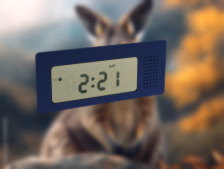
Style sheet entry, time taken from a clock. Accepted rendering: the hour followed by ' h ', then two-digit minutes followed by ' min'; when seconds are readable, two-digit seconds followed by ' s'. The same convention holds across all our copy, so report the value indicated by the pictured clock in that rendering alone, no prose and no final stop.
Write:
2 h 21 min
